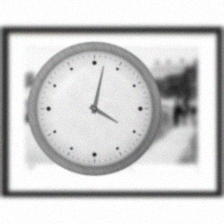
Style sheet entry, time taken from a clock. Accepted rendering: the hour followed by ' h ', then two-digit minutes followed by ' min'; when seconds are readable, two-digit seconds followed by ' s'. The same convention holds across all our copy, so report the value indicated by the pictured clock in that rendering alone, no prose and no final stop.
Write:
4 h 02 min
